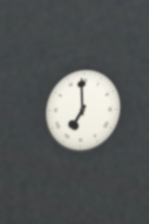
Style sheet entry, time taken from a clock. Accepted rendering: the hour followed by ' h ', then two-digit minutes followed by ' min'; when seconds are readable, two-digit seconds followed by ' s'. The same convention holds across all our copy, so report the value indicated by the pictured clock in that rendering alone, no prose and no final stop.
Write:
6 h 59 min
